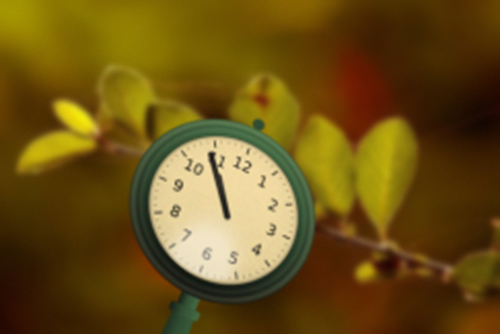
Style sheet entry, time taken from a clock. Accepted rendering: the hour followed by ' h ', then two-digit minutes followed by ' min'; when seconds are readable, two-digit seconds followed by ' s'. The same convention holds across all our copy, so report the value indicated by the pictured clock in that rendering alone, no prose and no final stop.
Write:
10 h 54 min
